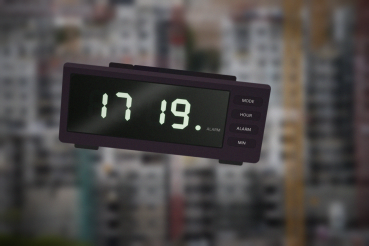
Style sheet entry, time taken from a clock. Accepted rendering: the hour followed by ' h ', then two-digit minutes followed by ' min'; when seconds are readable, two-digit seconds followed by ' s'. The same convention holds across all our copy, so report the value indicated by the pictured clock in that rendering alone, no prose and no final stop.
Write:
17 h 19 min
